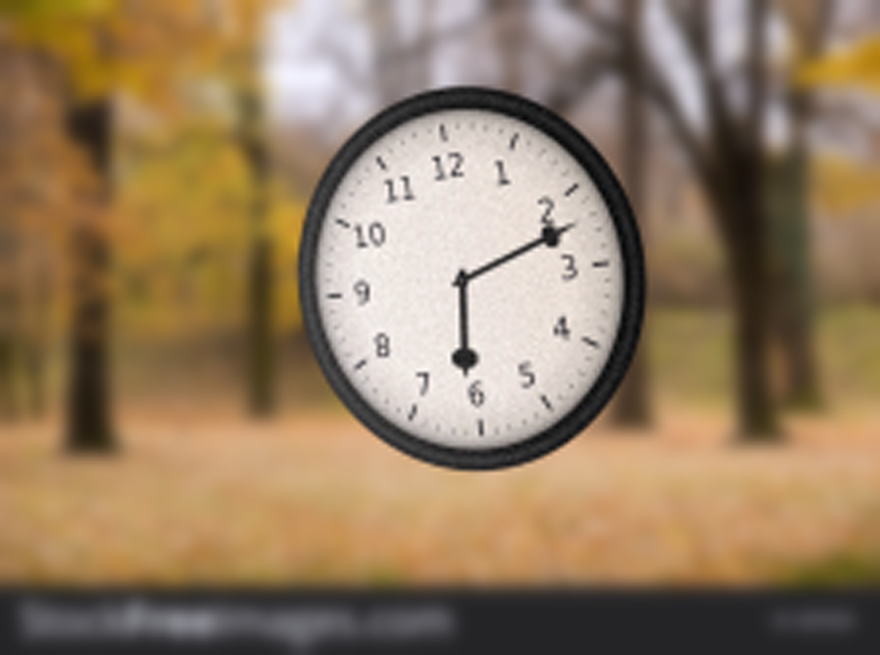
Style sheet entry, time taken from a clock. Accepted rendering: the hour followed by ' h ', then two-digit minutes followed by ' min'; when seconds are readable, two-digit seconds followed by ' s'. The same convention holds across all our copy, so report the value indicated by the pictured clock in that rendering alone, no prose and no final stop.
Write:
6 h 12 min
